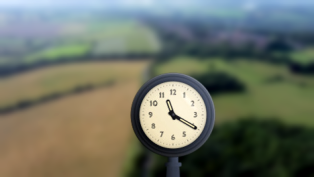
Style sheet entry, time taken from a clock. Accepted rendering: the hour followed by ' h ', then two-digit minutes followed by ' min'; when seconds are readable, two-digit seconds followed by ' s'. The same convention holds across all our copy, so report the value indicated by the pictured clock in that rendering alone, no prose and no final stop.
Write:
11 h 20 min
